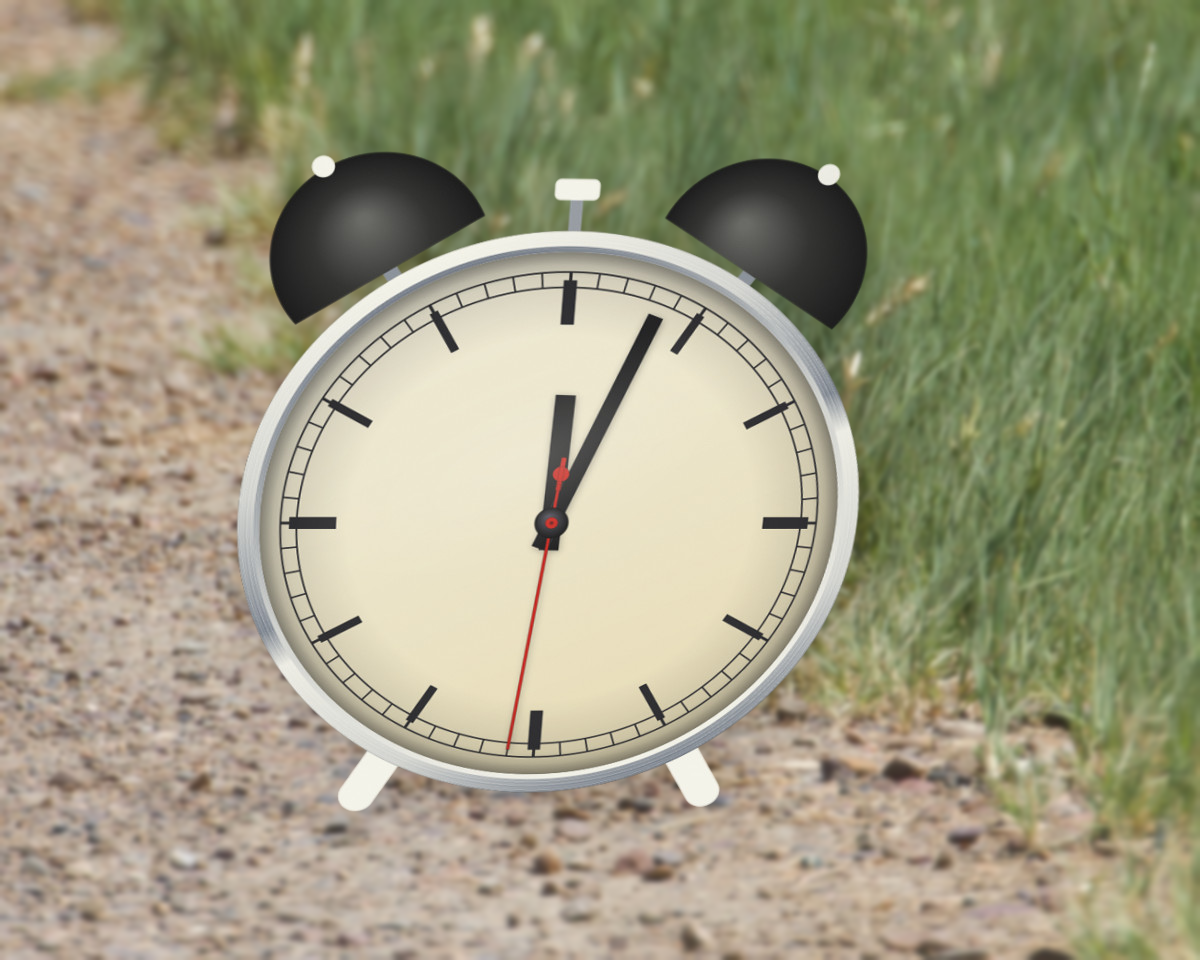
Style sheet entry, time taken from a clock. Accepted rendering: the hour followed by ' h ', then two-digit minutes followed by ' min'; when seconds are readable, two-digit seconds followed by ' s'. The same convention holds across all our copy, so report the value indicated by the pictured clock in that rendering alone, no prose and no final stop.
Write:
12 h 03 min 31 s
